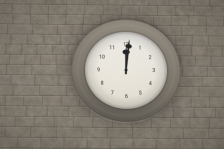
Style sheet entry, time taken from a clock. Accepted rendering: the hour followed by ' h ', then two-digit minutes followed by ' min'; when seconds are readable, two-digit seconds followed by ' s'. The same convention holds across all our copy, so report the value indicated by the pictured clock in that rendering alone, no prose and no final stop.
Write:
12 h 01 min
